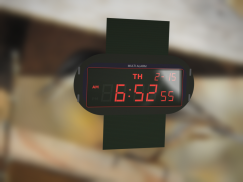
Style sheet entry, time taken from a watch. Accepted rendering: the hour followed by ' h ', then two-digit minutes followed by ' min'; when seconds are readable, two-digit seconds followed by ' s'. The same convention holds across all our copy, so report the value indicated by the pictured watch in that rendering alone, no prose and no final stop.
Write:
6 h 52 min 55 s
